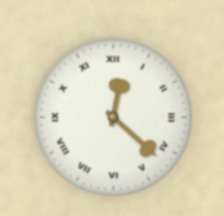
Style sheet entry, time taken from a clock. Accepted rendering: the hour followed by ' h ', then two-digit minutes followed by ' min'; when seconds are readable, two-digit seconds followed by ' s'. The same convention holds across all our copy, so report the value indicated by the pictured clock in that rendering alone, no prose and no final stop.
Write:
12 h 22 min
